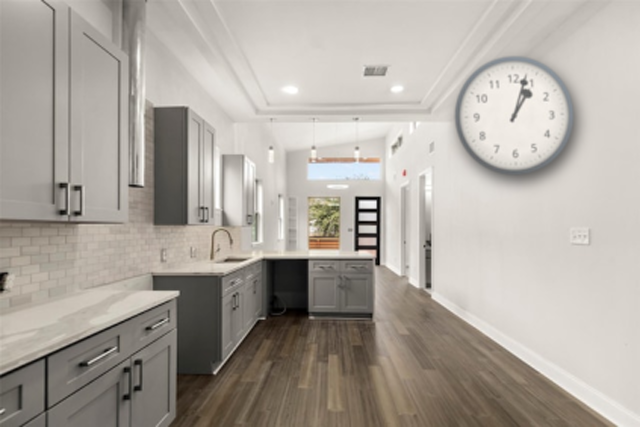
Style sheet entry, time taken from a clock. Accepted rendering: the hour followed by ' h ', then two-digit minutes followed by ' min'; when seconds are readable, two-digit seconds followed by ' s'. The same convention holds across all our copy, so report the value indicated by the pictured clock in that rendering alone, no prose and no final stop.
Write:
1 h 03 min
